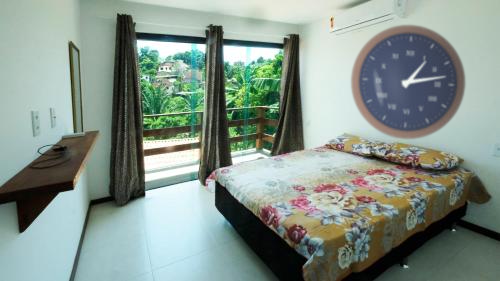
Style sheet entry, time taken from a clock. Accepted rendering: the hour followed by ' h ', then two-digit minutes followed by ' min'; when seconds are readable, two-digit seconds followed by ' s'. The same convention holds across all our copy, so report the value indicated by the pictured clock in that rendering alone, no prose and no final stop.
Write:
1 h 13 min
